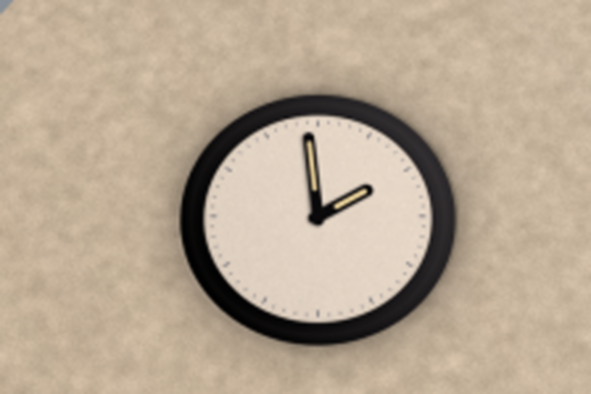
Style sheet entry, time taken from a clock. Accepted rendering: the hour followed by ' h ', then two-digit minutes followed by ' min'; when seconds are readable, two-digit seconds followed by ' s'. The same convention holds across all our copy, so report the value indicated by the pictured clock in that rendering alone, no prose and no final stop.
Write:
1 h 59 min
